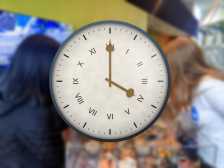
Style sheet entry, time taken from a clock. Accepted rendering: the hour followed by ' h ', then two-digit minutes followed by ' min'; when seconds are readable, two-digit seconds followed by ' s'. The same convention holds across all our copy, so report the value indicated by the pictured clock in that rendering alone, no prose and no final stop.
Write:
4 h 00 min
